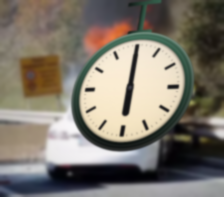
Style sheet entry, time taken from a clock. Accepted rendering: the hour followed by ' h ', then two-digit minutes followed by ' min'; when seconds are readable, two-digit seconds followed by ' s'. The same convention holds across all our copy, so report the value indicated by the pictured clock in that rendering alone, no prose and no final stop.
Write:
6 h 00 min
